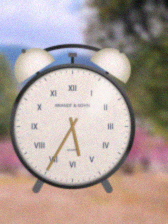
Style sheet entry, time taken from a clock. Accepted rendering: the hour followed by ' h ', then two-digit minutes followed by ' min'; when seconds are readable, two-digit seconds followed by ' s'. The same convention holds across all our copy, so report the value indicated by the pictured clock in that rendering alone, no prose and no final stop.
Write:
5 h 35 min
